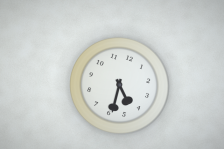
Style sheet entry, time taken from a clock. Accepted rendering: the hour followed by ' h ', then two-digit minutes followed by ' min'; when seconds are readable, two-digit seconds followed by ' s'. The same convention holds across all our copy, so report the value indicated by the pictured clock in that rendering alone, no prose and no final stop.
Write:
4 h 29 min
